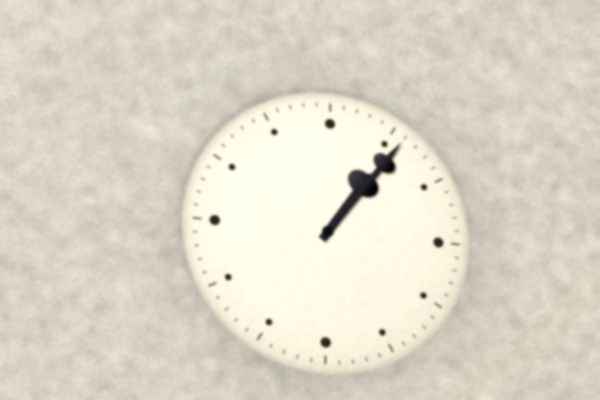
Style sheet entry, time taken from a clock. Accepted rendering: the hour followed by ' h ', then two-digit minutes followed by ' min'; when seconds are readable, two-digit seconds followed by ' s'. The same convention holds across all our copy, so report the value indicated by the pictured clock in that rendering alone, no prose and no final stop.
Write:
1 h 06 min
